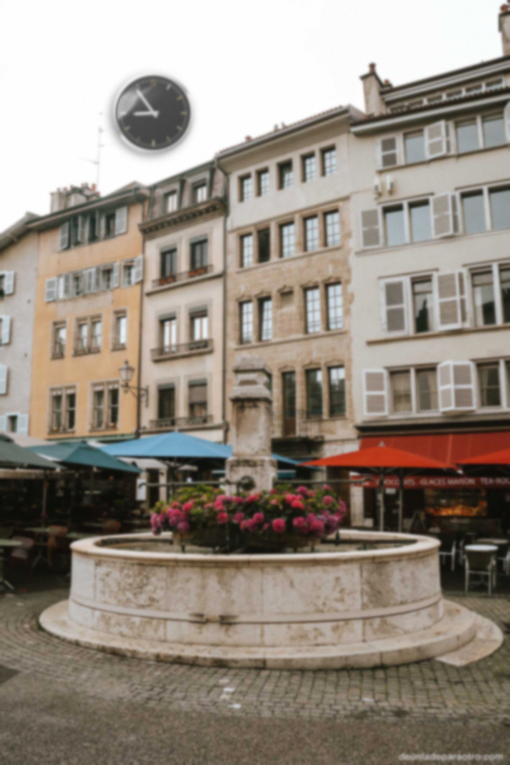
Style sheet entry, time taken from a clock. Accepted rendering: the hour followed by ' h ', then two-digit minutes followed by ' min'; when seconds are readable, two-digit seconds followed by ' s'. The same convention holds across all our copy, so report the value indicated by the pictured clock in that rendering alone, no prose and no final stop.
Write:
8 h 54 min
